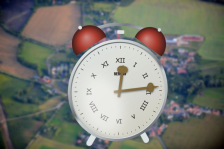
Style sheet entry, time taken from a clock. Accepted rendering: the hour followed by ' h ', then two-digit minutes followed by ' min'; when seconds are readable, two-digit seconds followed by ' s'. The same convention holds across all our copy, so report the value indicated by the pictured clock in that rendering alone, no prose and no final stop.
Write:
12 h 14 min
